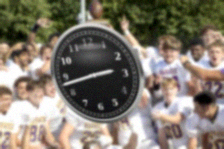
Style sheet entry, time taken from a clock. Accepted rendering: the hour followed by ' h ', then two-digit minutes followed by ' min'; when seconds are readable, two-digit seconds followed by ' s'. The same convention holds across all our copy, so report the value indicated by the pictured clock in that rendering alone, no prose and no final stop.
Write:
2 h 43 min
